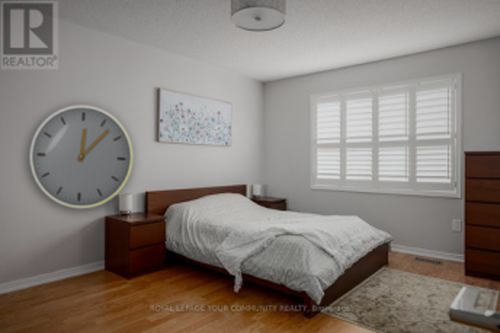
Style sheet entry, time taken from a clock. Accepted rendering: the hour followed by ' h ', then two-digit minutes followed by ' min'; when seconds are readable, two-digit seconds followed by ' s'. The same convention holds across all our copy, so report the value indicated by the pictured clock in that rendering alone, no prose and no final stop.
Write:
12 h 07 min
